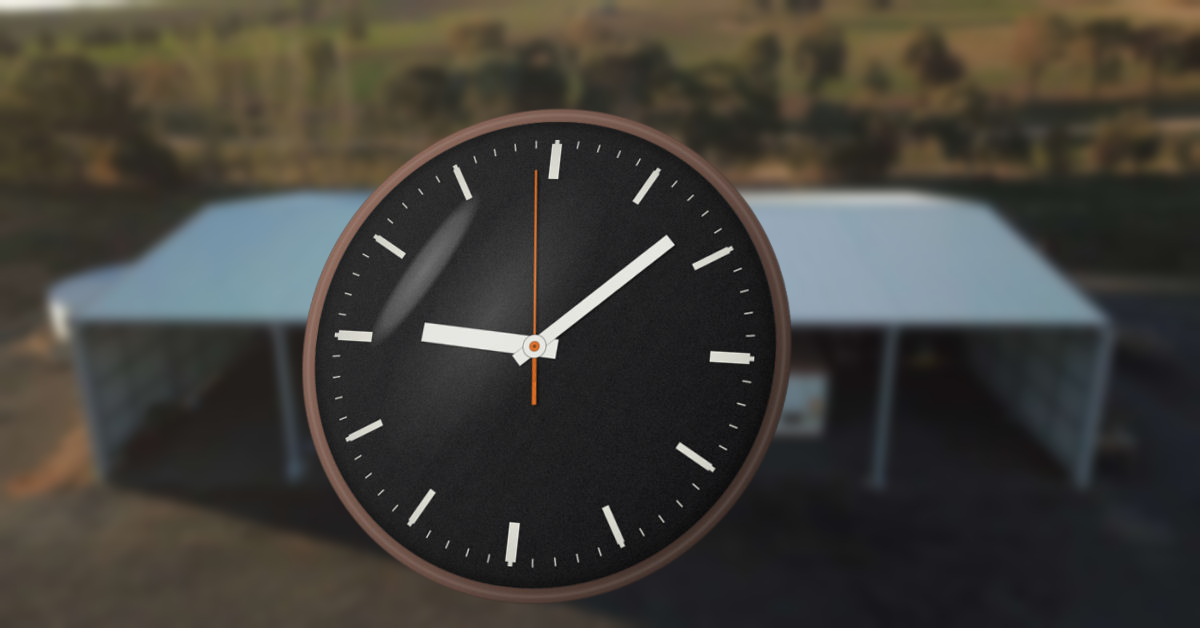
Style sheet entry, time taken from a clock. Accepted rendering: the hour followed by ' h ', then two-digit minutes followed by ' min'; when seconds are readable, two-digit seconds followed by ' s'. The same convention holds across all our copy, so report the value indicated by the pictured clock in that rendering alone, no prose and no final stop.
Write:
9 h 07 min 59 s
